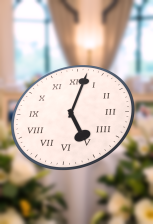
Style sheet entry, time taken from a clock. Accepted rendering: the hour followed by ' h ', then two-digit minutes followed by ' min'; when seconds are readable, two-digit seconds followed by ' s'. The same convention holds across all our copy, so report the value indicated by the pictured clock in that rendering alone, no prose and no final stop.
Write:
5 h 02 min
